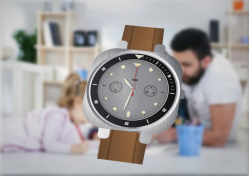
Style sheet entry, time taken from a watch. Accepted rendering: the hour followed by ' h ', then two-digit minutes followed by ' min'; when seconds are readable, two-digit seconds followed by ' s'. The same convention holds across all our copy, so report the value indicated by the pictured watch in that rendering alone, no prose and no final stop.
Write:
10 h 32 min
